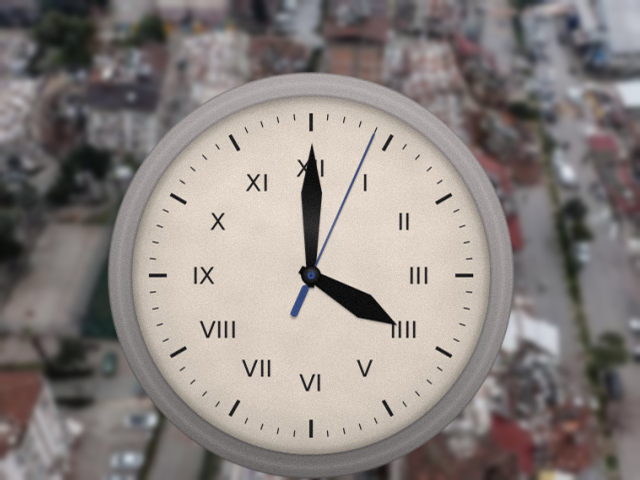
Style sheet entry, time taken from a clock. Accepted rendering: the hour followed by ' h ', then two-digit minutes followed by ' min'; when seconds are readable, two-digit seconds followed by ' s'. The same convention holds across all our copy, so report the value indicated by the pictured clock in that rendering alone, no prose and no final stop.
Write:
4 h 00 min 04 s
